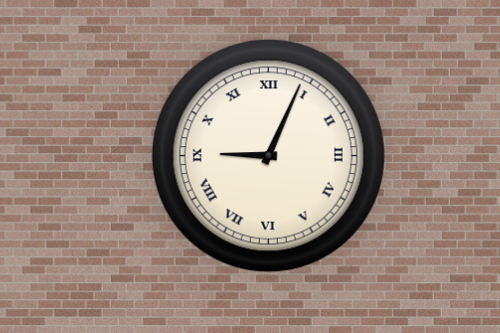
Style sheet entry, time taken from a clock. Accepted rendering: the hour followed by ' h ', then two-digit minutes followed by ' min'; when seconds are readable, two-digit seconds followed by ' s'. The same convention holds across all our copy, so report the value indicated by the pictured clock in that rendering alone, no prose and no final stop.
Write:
9 h 04 min
